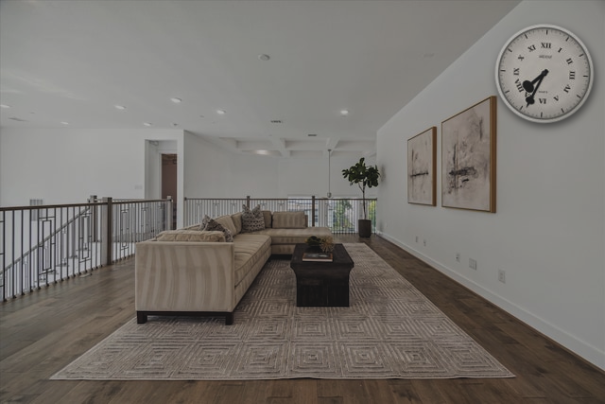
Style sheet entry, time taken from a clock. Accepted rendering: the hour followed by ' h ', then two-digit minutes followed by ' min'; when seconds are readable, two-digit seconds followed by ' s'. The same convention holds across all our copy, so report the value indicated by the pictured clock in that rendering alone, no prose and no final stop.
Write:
7 h 34 min
